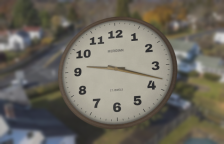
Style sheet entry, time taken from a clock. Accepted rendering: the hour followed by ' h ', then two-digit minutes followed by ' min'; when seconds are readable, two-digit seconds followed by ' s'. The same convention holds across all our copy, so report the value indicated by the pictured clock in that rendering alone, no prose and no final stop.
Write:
9 h 18 min
